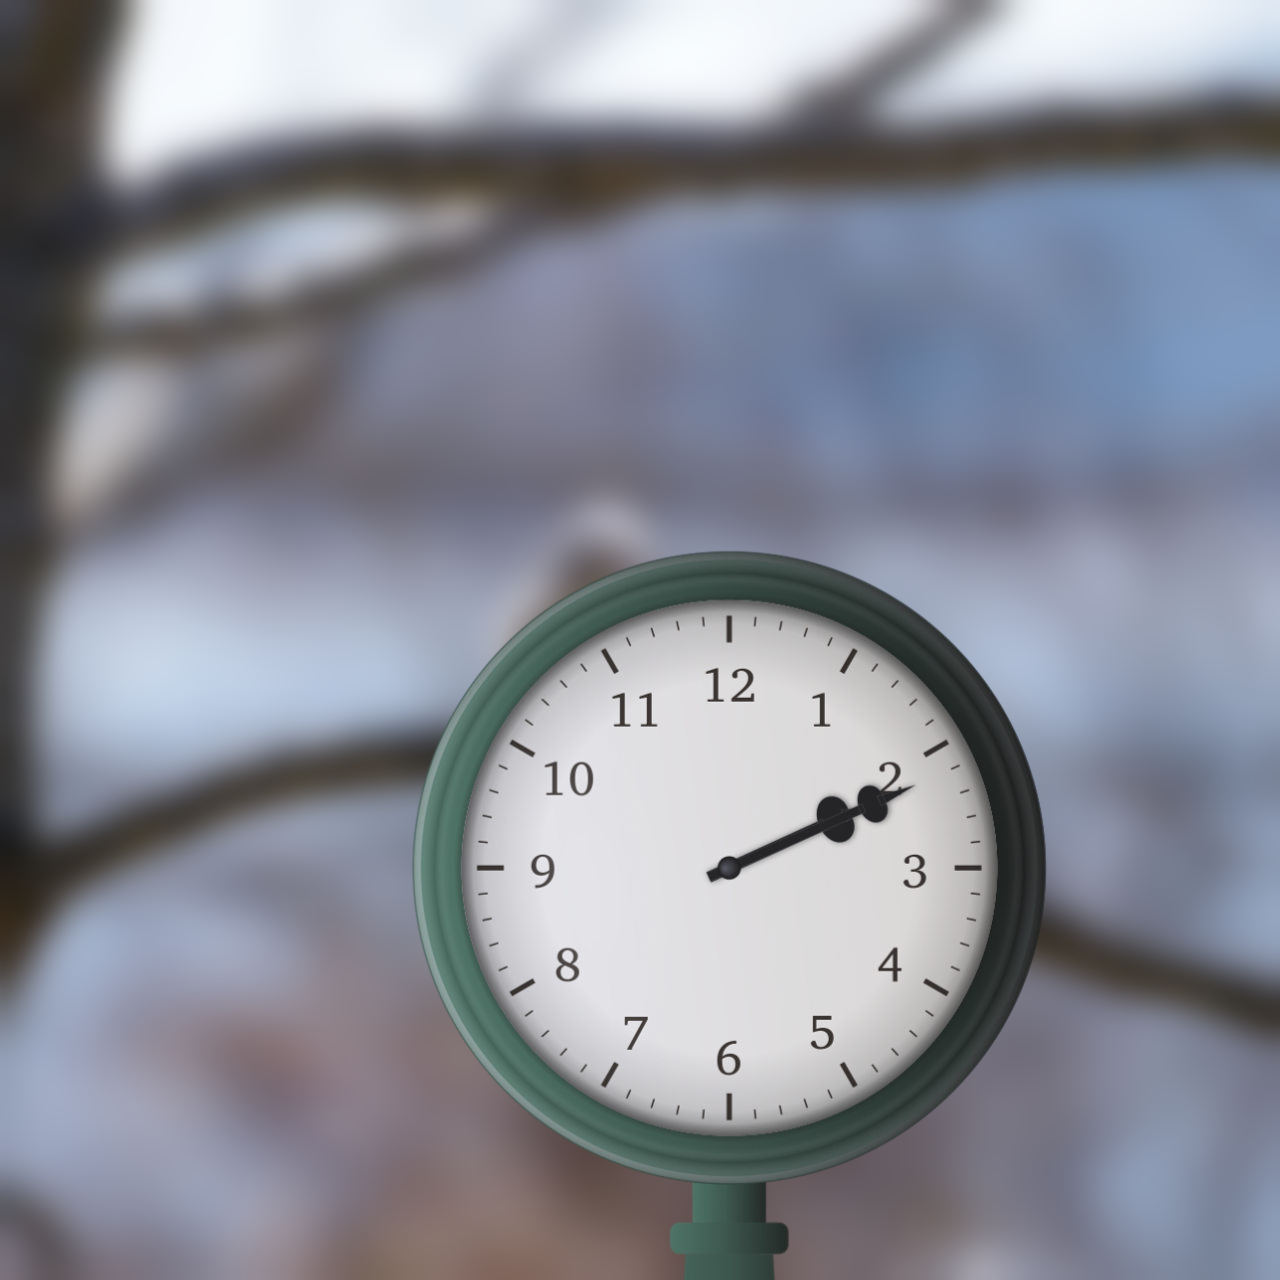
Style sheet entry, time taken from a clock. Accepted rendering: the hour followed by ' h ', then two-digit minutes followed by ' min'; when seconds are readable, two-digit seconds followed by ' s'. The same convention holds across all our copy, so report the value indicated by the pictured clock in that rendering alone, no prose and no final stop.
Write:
2 h 11 min
